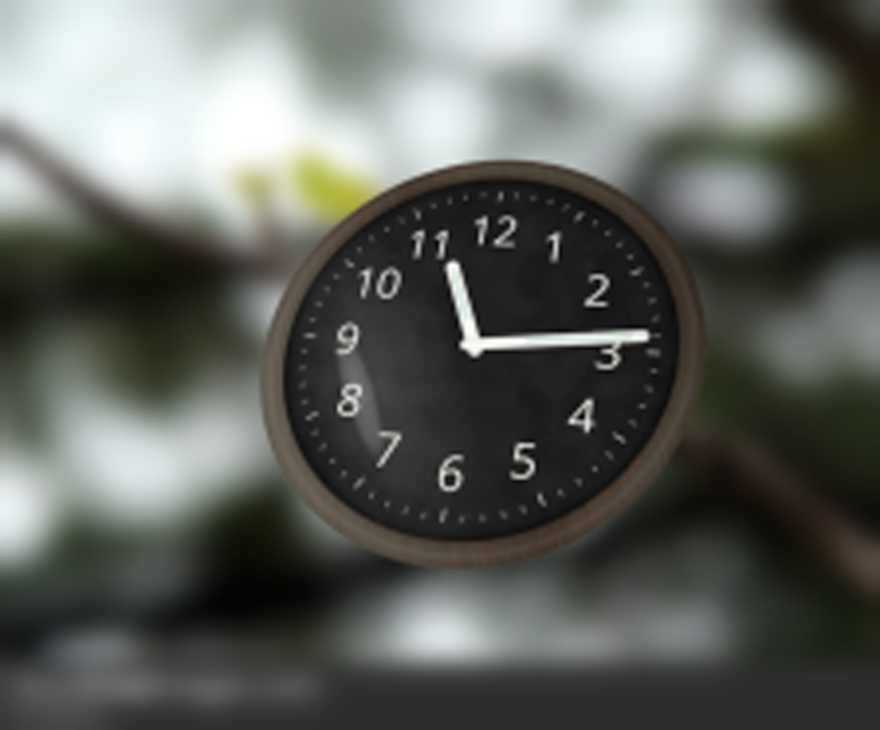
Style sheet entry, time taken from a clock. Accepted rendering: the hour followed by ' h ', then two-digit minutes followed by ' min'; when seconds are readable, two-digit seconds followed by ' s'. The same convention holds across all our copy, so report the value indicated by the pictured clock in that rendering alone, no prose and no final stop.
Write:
11 h 14 min
